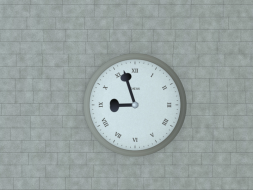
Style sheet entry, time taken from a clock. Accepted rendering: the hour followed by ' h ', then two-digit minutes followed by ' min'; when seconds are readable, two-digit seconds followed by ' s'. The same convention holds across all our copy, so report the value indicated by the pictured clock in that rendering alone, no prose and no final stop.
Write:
8 h 57 min
